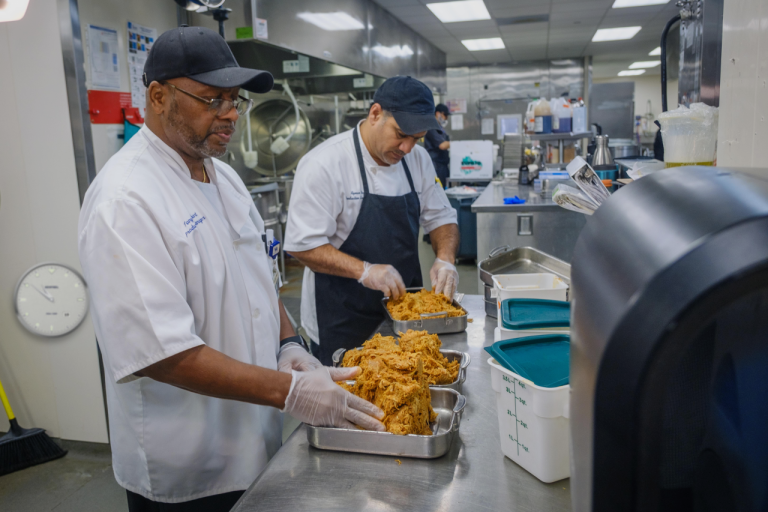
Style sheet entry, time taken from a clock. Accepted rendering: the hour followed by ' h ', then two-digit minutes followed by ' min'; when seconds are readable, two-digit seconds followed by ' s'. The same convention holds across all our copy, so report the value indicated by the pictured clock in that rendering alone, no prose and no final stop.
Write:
10 h 51 min
